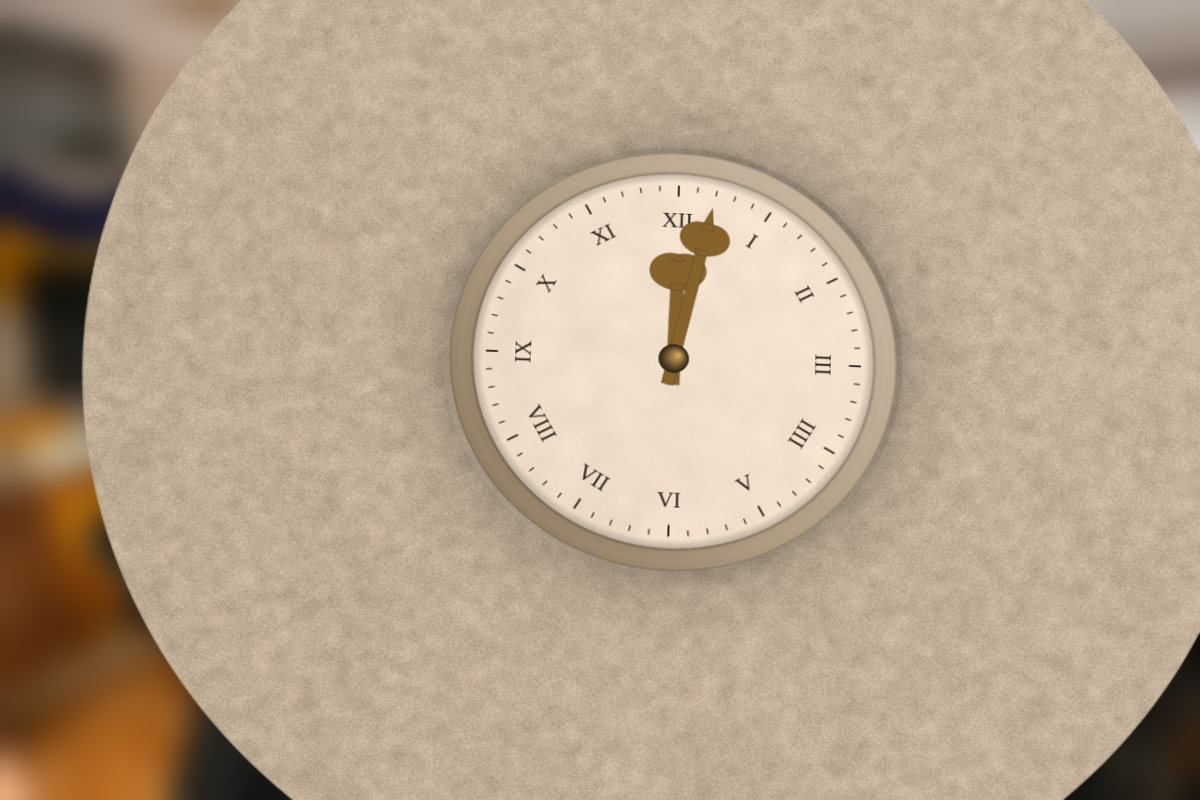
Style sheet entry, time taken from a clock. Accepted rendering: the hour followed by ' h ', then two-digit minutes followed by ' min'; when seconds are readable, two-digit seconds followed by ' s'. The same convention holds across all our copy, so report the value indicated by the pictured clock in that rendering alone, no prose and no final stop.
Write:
12 h 02 min
